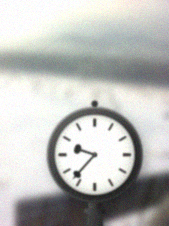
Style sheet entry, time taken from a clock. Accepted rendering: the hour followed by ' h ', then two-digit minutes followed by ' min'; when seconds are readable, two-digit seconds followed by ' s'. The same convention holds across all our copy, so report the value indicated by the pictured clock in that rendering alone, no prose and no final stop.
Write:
9 h 37 min
